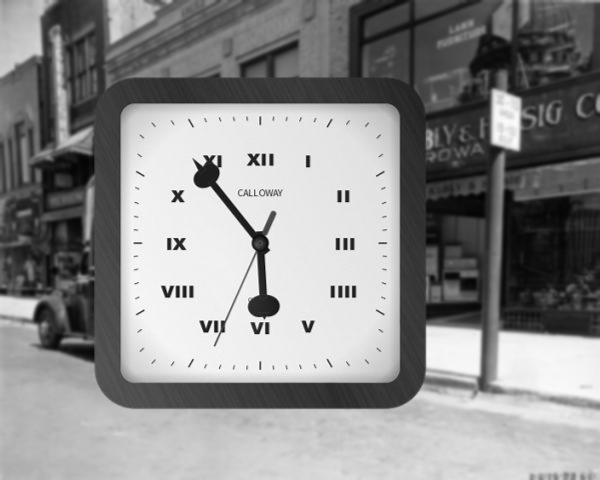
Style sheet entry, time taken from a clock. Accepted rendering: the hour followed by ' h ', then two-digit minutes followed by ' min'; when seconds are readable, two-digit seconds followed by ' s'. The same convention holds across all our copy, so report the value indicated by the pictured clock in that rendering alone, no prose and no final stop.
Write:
5 h 53 min 34 s
